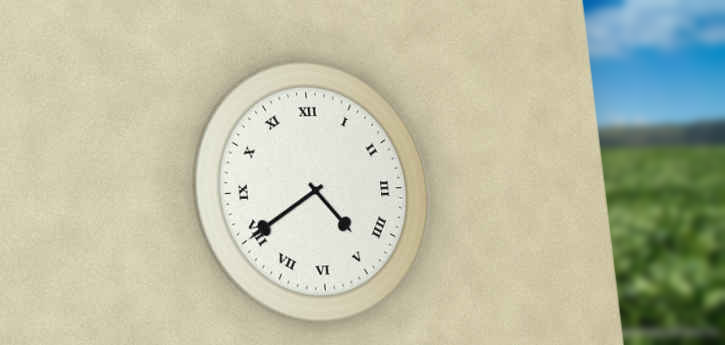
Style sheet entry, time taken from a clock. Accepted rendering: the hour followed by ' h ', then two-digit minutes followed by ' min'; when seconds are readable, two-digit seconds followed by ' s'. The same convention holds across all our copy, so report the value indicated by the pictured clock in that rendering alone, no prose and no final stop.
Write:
4 h 40 min
